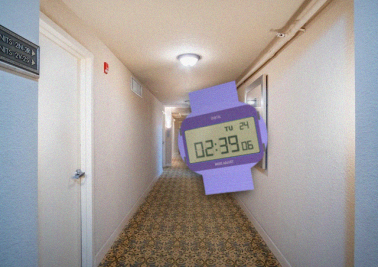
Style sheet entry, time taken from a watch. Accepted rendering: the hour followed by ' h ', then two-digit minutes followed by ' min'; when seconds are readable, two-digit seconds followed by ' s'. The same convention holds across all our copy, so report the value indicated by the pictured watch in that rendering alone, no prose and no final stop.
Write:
2 h 39 min 06 s
